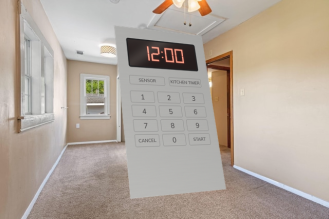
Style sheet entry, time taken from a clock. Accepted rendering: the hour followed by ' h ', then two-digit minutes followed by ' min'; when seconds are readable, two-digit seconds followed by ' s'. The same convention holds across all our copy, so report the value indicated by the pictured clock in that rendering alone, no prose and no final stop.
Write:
12 h 00 min
